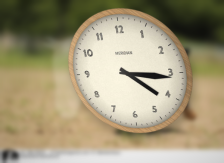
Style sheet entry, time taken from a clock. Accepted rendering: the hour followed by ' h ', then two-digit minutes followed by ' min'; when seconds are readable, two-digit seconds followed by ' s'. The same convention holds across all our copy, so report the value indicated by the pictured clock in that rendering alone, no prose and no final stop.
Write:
4 h 16 min
